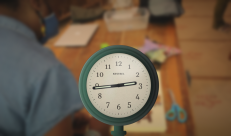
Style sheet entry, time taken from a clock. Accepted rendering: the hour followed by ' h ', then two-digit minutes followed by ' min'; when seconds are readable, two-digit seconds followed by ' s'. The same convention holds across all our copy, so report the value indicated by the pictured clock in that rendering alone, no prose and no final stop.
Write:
2 h 44 min
